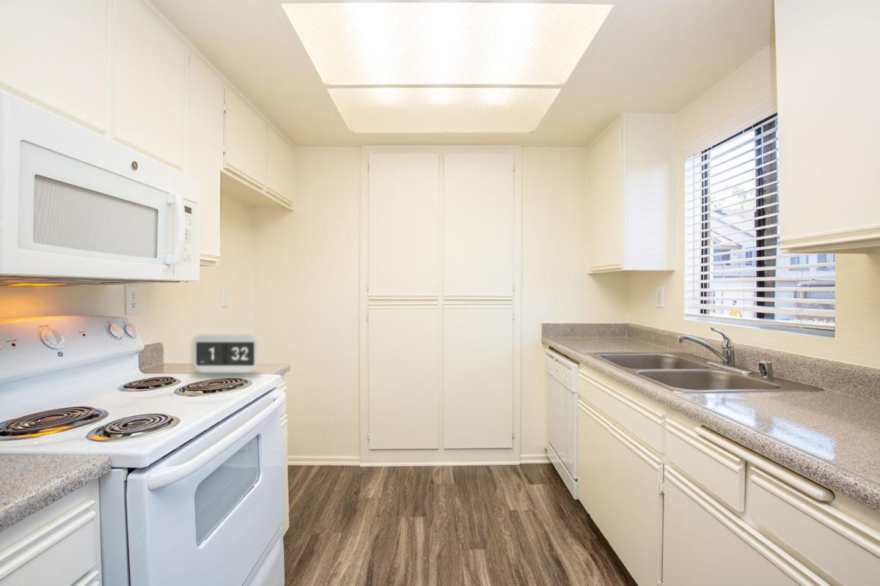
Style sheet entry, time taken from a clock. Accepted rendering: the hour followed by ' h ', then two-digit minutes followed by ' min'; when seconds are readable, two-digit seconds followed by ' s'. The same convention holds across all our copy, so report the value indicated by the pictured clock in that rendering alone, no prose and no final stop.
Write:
1 h 32 min
